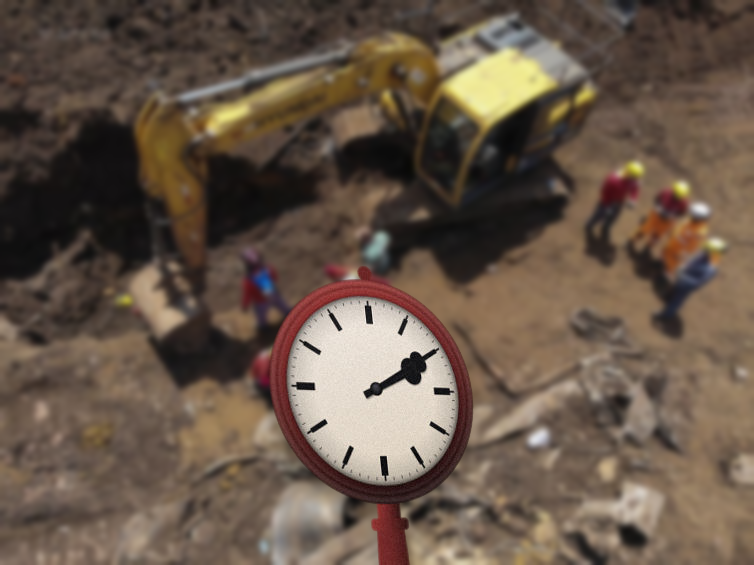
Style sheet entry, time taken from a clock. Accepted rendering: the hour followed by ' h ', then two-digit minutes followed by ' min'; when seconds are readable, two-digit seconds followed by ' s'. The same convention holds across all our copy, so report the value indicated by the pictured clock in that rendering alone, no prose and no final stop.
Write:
2 h 10 min
